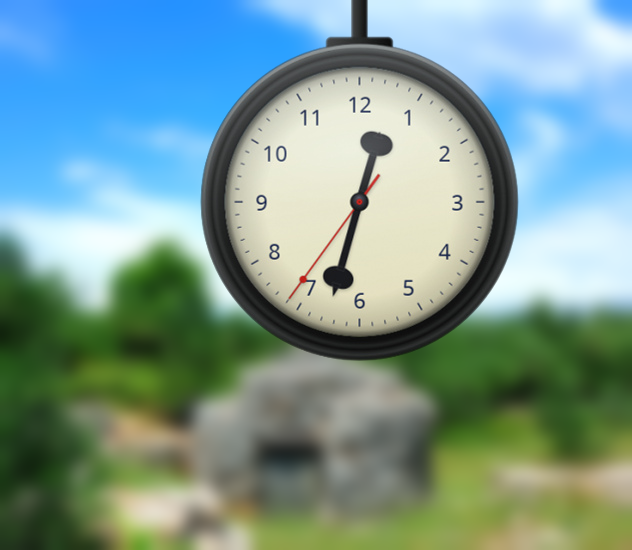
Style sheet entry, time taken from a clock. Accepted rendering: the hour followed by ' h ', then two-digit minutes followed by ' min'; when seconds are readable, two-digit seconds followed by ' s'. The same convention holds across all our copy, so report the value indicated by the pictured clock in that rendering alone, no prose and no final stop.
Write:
12 h 32 min 36 s
